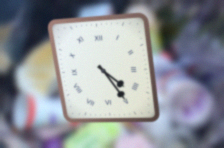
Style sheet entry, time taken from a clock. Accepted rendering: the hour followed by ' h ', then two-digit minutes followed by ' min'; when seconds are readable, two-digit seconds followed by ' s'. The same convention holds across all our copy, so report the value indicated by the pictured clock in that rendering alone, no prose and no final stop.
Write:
4 h 25 min
